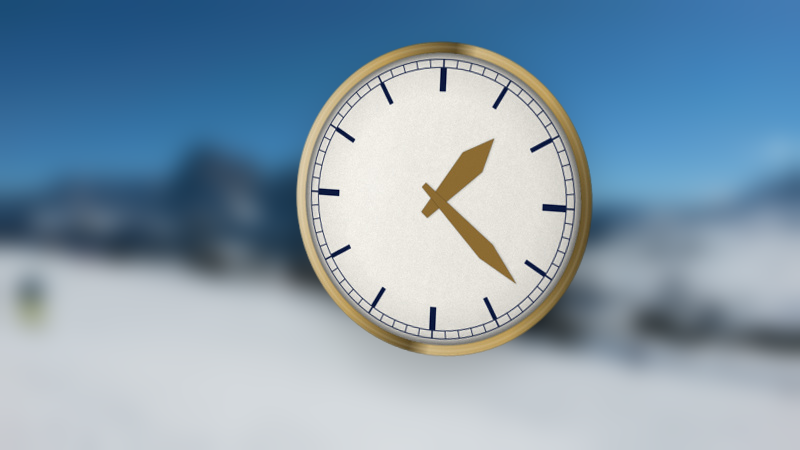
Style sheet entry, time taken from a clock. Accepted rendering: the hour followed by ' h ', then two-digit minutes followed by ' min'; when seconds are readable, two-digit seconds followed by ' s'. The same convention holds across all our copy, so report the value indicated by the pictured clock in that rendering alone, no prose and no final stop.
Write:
1 h 22 min
